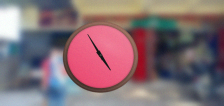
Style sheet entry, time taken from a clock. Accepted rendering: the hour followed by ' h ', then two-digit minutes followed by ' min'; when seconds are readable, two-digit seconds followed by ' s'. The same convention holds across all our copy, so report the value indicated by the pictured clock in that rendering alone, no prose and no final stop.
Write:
4 h 55 min
